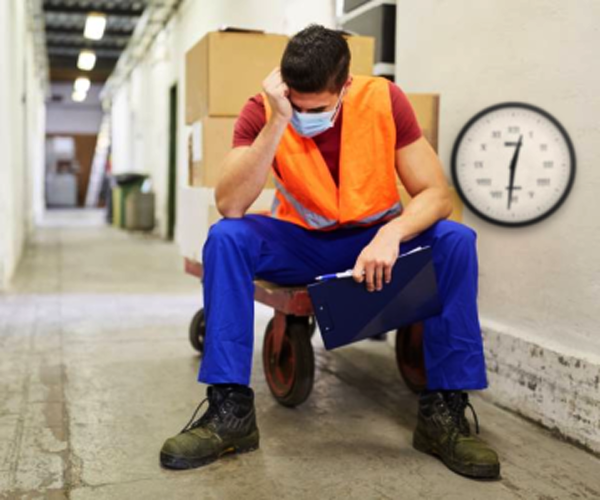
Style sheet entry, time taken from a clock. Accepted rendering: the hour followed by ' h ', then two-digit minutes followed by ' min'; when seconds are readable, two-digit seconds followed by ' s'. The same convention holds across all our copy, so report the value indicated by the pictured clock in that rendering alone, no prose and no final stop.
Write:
12 h 31 min
